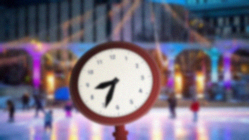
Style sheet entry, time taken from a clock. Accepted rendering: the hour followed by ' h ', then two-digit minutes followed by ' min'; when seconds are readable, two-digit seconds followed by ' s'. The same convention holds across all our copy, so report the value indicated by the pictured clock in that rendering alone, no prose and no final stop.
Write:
8 h 34 min
